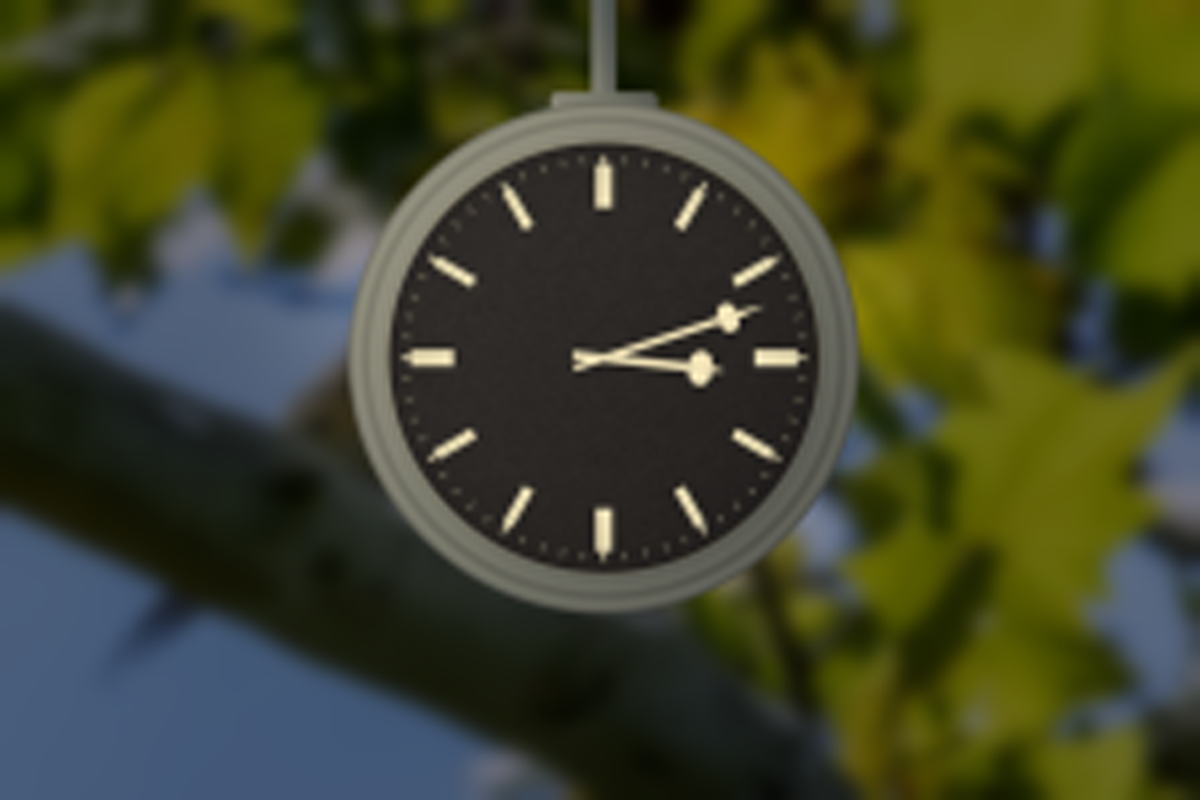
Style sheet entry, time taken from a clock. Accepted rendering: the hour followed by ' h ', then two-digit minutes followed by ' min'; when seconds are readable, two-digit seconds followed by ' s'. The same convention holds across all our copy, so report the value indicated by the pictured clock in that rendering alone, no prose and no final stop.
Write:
3 h 12 min
